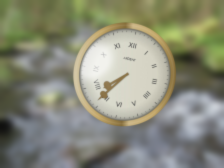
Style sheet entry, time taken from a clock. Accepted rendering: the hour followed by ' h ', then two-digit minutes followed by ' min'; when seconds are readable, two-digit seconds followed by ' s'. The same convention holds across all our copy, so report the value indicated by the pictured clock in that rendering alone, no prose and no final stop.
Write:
7 h 36 min
